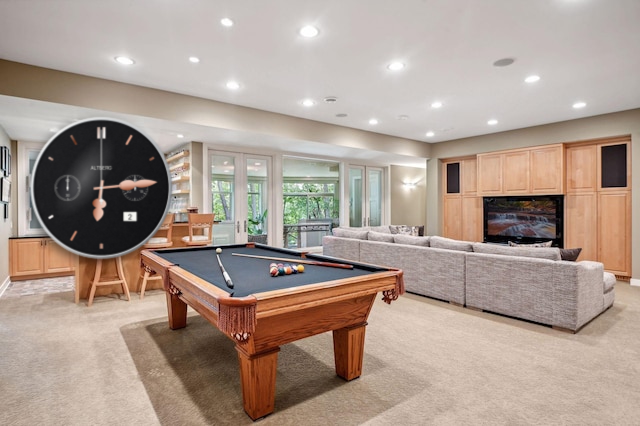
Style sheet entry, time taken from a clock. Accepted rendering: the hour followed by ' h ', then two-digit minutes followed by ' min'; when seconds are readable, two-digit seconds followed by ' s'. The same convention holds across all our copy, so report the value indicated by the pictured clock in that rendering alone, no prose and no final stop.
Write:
6 h 14 min
